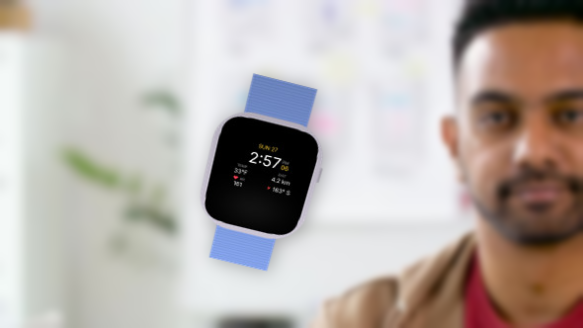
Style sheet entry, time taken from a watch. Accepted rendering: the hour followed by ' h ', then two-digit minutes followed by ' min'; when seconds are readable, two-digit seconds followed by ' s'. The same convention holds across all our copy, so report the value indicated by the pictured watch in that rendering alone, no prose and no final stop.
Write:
2 h 57 min
